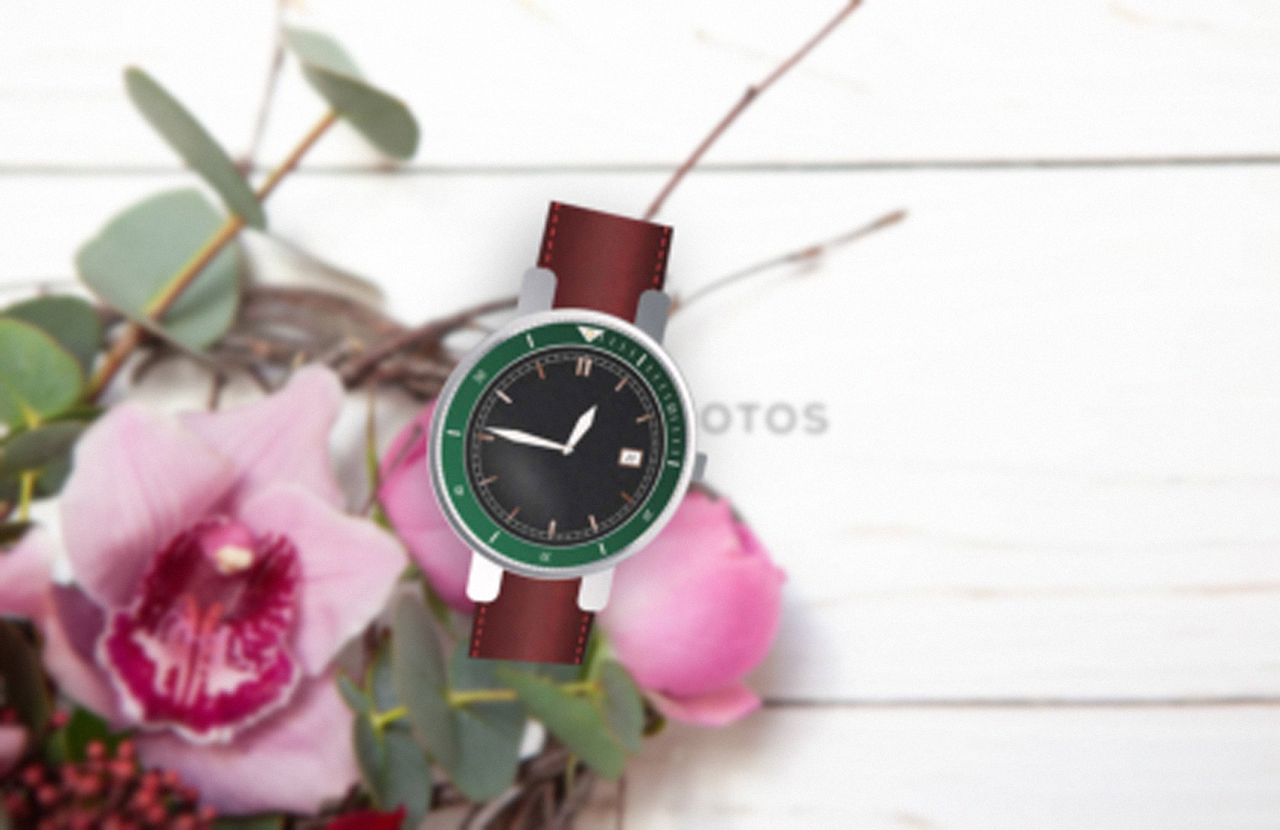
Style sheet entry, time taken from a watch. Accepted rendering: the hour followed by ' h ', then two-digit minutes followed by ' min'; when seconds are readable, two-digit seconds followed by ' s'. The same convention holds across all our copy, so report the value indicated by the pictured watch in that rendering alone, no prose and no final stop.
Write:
12 h 46 min
